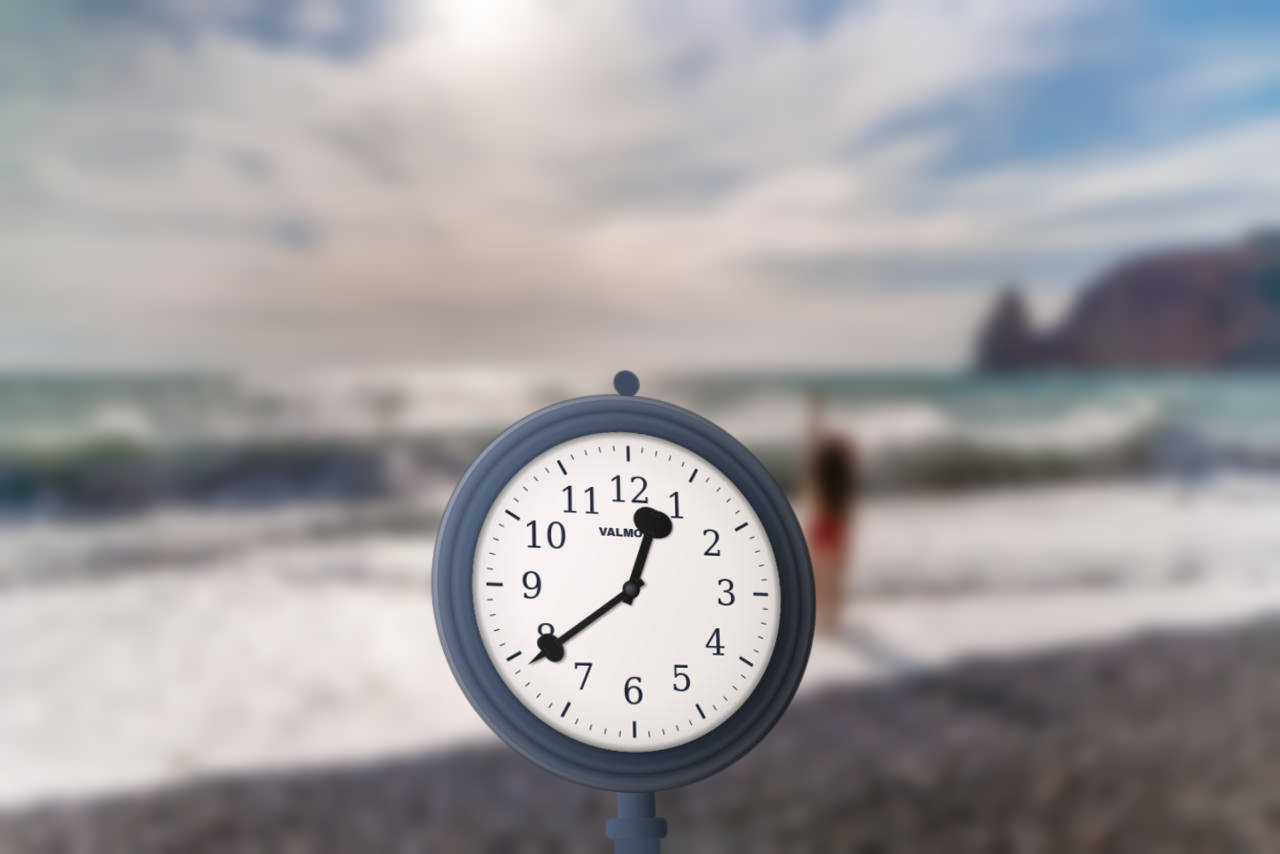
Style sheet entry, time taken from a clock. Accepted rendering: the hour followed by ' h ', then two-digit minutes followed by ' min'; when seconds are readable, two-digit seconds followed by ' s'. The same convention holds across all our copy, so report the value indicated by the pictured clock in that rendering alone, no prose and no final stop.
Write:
12 h 39 min
